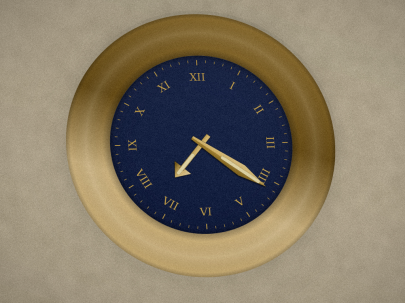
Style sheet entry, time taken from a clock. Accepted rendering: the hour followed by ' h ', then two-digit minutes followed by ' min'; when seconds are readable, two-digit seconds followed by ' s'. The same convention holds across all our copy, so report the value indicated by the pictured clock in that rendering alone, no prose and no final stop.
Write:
7 h 21 min
